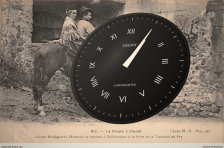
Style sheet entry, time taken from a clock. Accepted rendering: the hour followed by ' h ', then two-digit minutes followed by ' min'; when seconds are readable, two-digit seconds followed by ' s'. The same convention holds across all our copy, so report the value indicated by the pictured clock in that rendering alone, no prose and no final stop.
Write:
1 h 05 min
